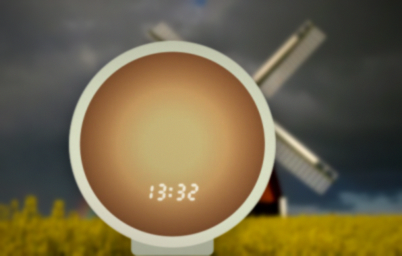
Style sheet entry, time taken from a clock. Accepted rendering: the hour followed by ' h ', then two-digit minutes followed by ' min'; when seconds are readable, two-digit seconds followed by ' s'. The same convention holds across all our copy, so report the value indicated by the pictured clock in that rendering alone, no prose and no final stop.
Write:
13 h 32 min
